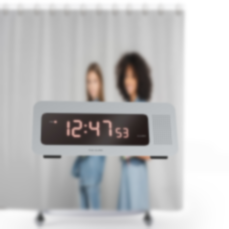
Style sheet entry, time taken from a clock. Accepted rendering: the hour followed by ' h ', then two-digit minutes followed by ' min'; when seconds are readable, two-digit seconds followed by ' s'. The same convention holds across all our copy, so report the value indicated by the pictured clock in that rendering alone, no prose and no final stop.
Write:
12 h 47 min
